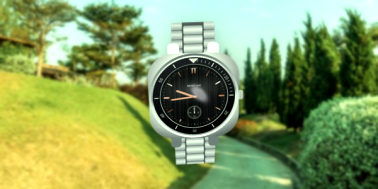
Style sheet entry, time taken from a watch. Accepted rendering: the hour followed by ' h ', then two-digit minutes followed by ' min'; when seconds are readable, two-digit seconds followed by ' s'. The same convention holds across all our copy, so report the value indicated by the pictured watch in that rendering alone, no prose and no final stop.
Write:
9 h 44 min
